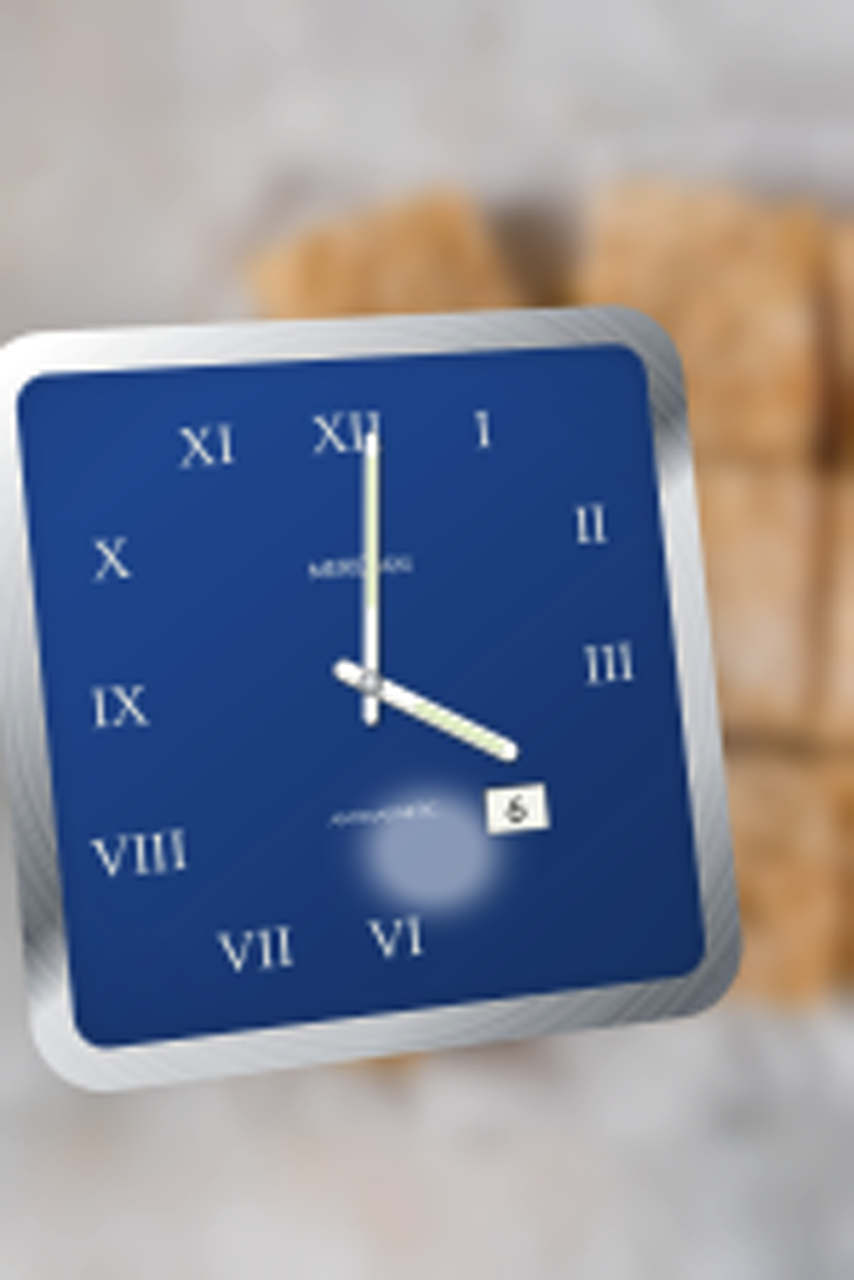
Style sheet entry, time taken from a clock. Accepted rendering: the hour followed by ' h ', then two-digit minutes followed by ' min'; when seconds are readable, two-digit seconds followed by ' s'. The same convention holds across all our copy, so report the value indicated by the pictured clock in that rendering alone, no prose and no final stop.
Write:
4 h 01 min
